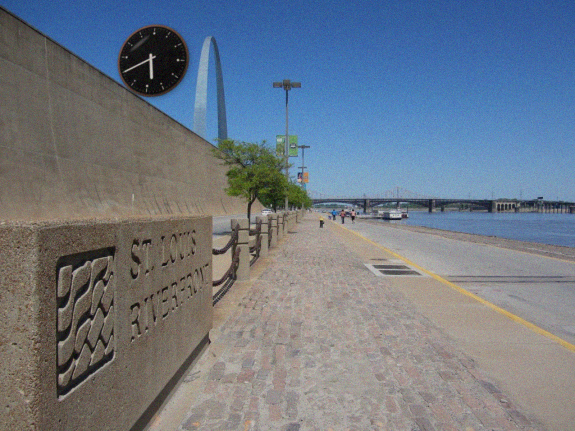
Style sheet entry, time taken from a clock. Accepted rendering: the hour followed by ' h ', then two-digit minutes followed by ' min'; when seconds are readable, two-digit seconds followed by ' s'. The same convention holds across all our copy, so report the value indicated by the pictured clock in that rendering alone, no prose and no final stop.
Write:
5 h 40 min
